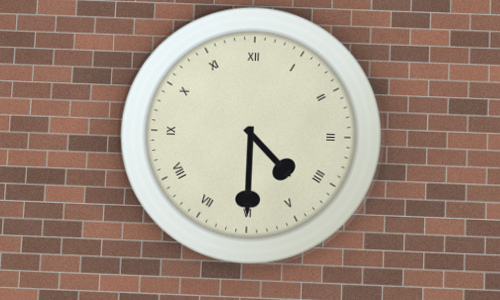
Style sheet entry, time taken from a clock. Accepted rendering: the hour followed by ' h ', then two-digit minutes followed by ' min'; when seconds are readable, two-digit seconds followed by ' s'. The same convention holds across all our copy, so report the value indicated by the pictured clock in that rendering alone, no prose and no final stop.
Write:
4 h 30 min
